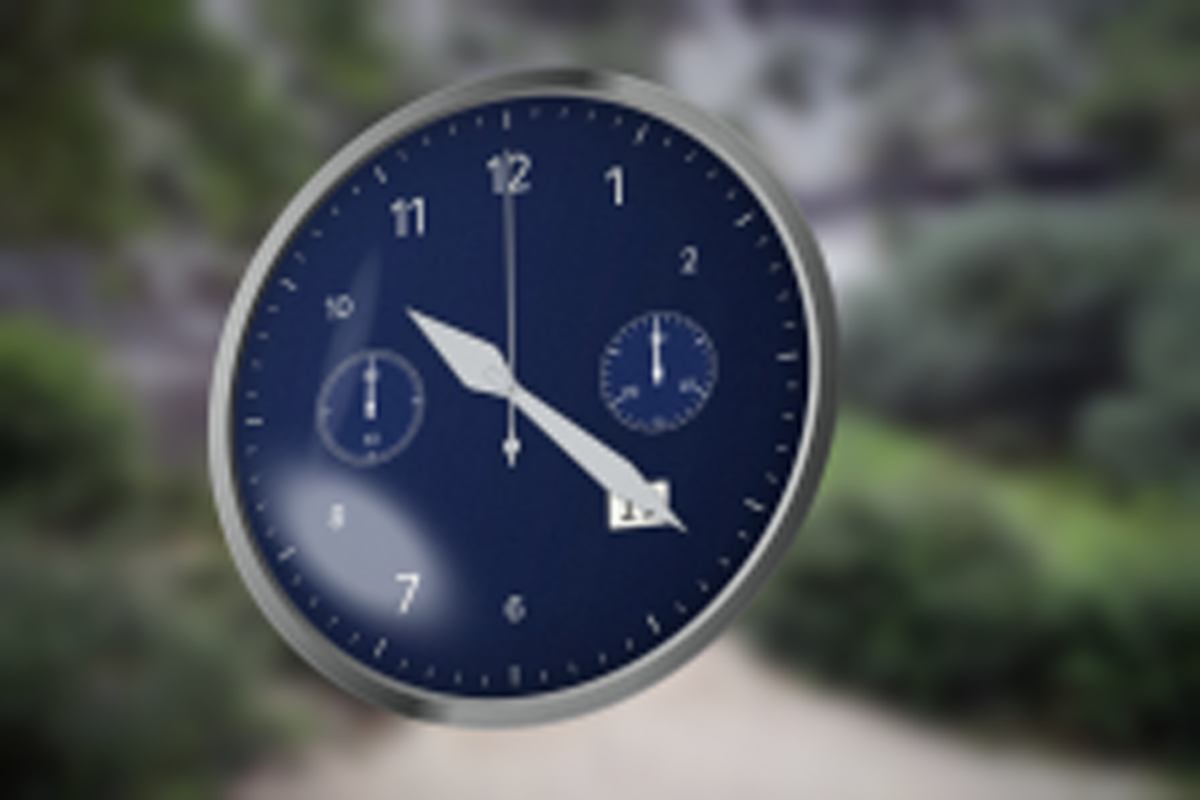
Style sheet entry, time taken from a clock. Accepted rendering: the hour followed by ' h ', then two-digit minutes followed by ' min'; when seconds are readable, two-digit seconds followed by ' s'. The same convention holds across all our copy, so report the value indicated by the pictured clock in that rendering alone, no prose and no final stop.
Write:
10 h 22 min
